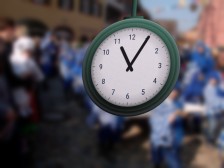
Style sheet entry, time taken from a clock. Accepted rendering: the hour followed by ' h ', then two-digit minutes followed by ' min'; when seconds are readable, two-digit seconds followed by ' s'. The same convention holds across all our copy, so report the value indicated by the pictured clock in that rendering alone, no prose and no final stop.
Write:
11 h 05 min
